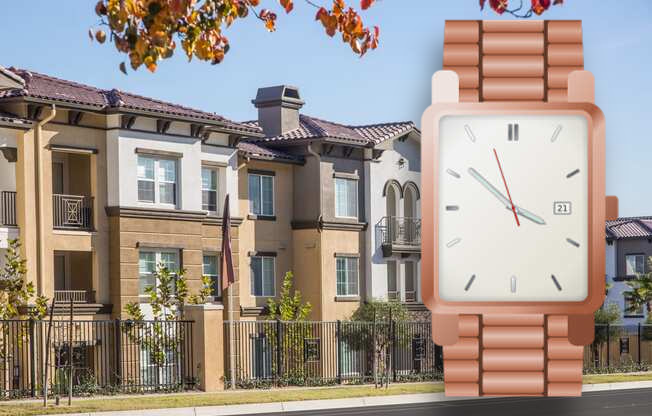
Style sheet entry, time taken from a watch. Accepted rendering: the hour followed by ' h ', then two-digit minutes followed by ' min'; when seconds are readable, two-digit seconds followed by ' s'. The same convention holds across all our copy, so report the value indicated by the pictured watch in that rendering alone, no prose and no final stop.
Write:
3 h 51 min 57 s
